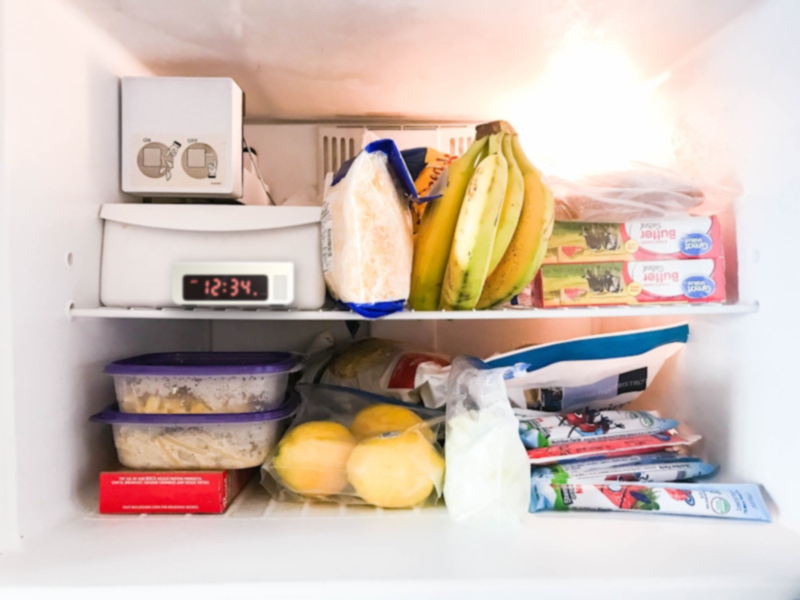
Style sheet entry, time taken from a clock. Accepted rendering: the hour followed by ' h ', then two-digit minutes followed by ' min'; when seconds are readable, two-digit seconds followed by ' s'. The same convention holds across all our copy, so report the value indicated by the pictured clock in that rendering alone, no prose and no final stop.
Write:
12 h 34 min
